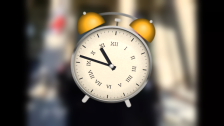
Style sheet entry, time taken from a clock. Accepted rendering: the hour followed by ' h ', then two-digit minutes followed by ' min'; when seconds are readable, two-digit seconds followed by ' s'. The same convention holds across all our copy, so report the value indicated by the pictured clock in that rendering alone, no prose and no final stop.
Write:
10 h 47 min
